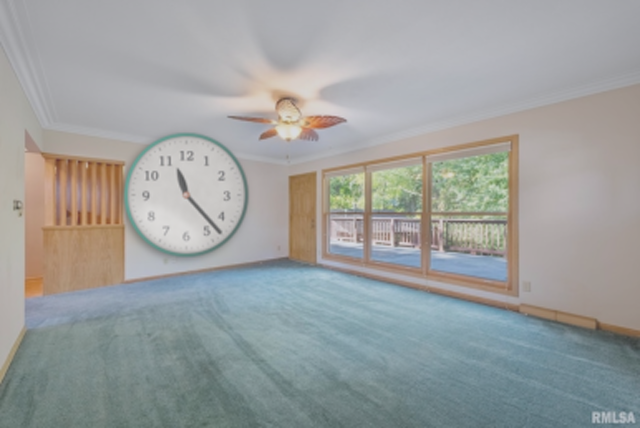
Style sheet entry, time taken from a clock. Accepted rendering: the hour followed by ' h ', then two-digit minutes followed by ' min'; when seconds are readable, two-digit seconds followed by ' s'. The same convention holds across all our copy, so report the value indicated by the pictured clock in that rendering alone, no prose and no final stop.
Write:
11 h 23 min
